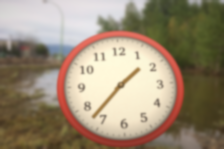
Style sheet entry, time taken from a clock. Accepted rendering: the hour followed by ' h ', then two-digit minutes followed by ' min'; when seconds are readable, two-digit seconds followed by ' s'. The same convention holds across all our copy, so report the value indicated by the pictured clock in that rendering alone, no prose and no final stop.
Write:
1 h 37 min
